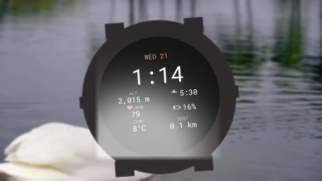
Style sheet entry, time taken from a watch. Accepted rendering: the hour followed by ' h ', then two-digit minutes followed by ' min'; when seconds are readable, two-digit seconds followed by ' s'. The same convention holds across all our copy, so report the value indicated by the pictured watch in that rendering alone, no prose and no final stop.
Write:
1 h 14 min
